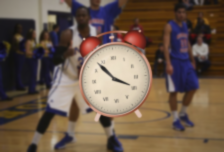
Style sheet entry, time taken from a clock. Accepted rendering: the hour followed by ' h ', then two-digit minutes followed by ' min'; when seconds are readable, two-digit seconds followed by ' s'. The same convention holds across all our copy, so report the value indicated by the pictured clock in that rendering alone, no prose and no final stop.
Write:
3 h 53 min
